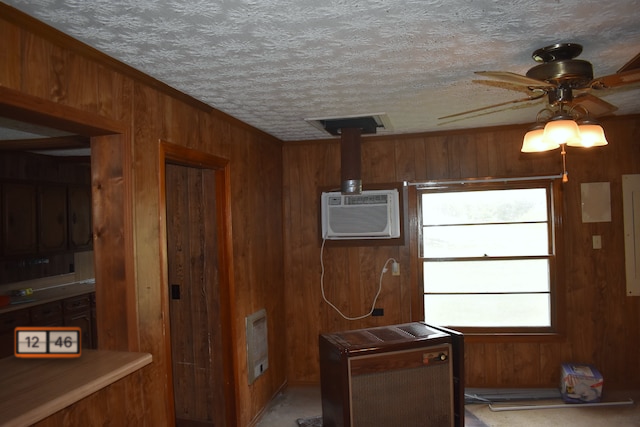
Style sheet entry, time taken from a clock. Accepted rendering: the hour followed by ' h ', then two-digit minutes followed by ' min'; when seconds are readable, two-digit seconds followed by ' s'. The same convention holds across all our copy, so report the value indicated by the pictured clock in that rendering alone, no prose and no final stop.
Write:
12 h 46 min
